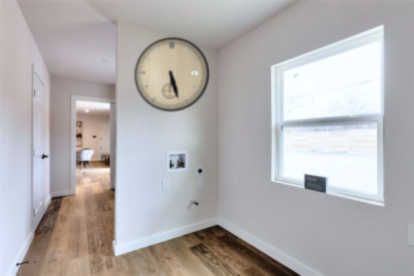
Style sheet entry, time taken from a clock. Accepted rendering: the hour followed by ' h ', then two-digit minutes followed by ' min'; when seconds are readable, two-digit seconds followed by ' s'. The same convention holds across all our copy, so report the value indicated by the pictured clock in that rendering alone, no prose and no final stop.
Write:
5 h 27 min
